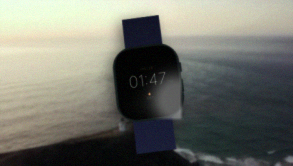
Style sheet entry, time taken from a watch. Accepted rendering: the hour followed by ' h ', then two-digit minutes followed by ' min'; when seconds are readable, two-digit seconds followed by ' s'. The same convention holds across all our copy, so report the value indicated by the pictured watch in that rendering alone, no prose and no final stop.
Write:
1 h 47 min
